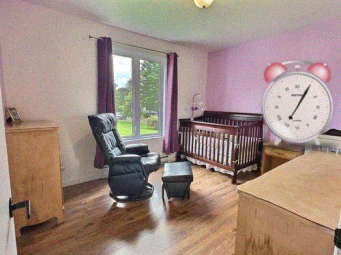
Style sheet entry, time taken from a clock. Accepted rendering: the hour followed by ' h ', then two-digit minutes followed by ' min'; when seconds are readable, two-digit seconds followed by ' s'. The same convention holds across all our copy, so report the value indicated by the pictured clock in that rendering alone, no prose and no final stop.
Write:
7 h 05 min
